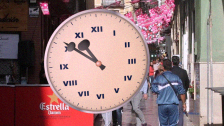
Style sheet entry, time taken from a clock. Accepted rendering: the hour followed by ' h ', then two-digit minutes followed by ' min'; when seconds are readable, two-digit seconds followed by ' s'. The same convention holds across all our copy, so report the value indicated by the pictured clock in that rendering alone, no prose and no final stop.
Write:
10 h 51 min
